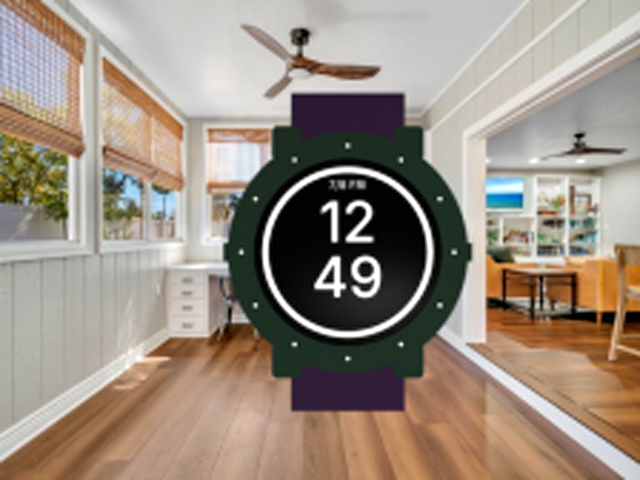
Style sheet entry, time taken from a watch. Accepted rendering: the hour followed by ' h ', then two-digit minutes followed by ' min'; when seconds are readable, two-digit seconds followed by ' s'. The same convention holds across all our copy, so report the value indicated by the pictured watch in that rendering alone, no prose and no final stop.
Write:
12 h 49 min
